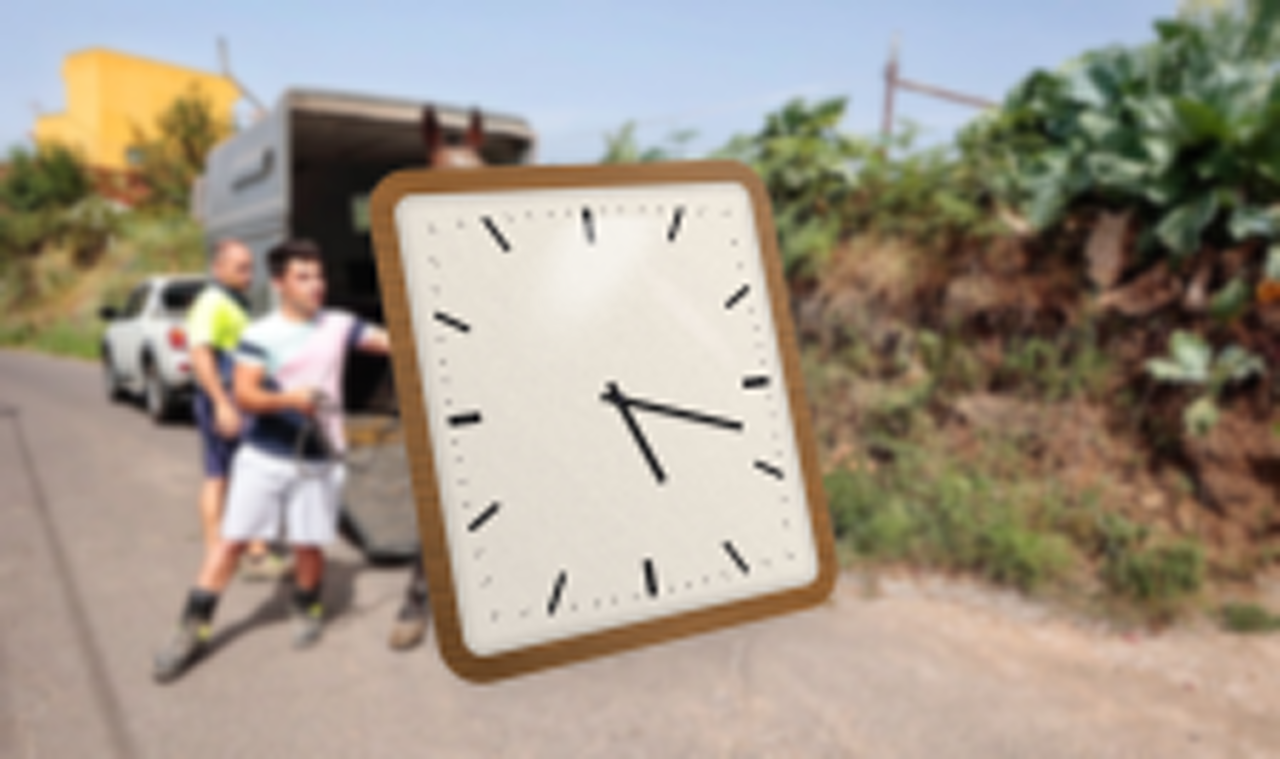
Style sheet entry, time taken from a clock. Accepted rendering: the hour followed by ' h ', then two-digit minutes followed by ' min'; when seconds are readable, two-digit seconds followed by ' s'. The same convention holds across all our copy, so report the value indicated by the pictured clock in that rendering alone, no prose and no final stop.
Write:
5 h 18 min
